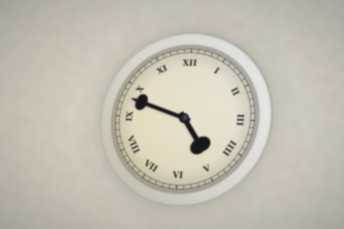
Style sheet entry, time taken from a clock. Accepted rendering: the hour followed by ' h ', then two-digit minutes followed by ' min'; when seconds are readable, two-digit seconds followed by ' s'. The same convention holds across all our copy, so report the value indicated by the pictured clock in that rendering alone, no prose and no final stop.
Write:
4 h 48 min
